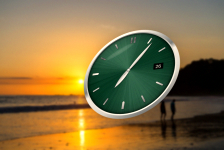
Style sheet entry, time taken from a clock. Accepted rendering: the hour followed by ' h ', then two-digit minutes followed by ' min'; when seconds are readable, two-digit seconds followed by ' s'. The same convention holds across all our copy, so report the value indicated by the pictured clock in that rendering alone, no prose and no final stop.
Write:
7 h 06 min
